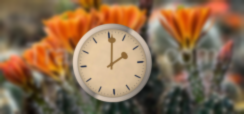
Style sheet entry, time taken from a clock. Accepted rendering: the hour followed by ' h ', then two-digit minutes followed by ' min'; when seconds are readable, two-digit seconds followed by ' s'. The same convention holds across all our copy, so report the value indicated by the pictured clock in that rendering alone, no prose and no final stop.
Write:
2 h 01 min
